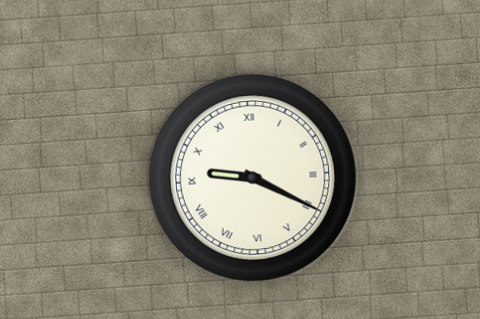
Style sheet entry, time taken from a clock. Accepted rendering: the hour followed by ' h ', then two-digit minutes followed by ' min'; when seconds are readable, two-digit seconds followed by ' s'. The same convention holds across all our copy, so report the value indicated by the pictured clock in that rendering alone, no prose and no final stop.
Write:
9 h 20 min
